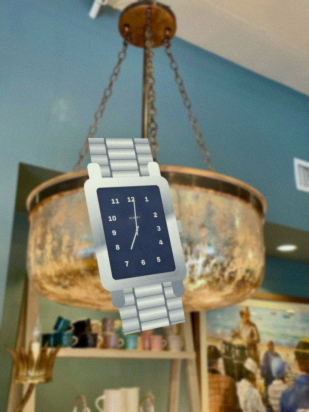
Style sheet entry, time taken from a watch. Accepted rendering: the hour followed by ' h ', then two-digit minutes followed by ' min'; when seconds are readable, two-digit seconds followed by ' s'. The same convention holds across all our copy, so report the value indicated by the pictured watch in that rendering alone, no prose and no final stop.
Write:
7 h 01 min
